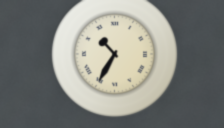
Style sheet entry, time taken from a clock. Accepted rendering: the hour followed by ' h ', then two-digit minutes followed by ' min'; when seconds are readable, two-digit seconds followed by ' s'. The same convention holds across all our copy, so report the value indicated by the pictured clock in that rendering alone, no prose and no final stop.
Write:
10 h 35 min
